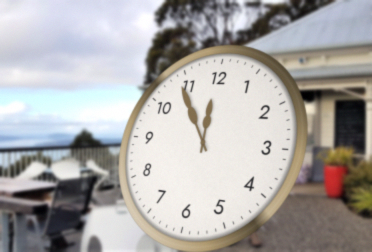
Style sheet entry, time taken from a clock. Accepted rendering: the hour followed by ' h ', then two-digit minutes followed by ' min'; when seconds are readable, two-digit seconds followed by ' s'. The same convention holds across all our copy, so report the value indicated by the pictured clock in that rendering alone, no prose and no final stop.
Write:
11 h 54 min
